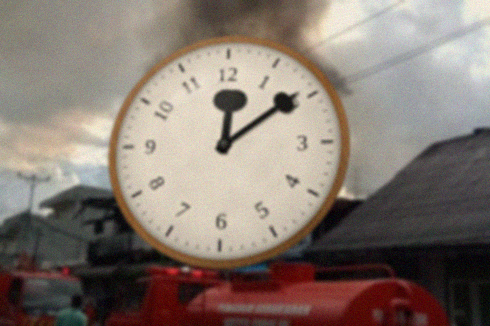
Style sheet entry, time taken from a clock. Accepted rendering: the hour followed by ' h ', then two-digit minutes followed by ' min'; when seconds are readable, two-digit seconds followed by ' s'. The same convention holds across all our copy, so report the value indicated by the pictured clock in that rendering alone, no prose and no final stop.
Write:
12 h 09 min
